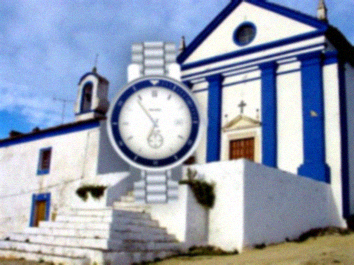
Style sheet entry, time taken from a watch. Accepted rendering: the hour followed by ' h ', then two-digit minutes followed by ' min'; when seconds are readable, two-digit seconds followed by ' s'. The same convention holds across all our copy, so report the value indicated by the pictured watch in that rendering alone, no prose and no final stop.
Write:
6 h 54 min
